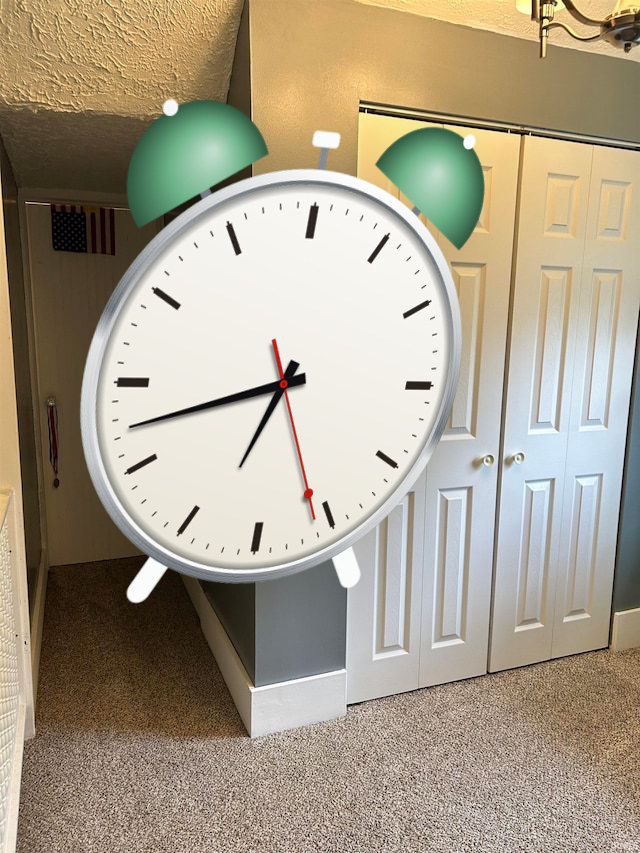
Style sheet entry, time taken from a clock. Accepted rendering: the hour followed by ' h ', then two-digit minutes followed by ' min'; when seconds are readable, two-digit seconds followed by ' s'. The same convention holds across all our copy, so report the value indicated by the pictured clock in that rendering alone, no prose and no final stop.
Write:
6 h 42 min 26 s
